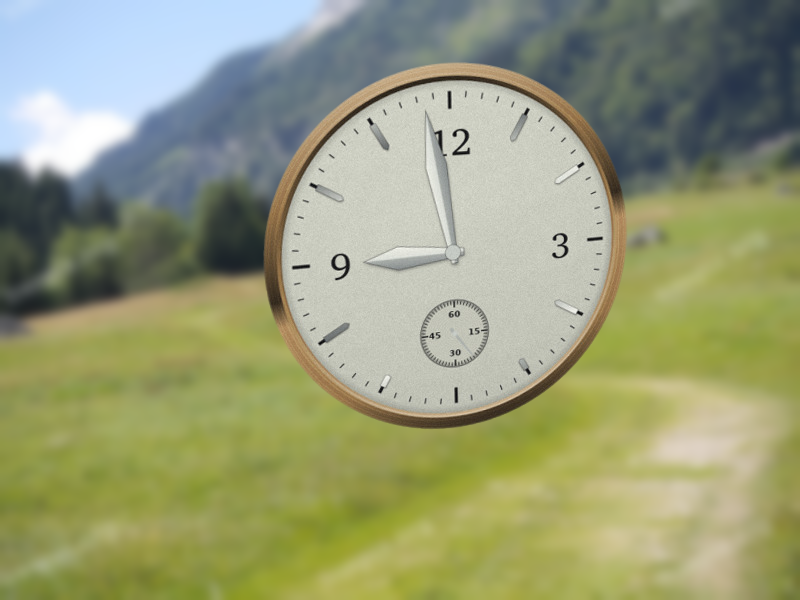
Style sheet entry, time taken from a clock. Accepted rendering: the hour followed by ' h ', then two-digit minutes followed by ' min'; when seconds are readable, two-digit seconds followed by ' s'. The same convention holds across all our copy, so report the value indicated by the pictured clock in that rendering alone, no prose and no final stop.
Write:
8 h 58 min 24 s
